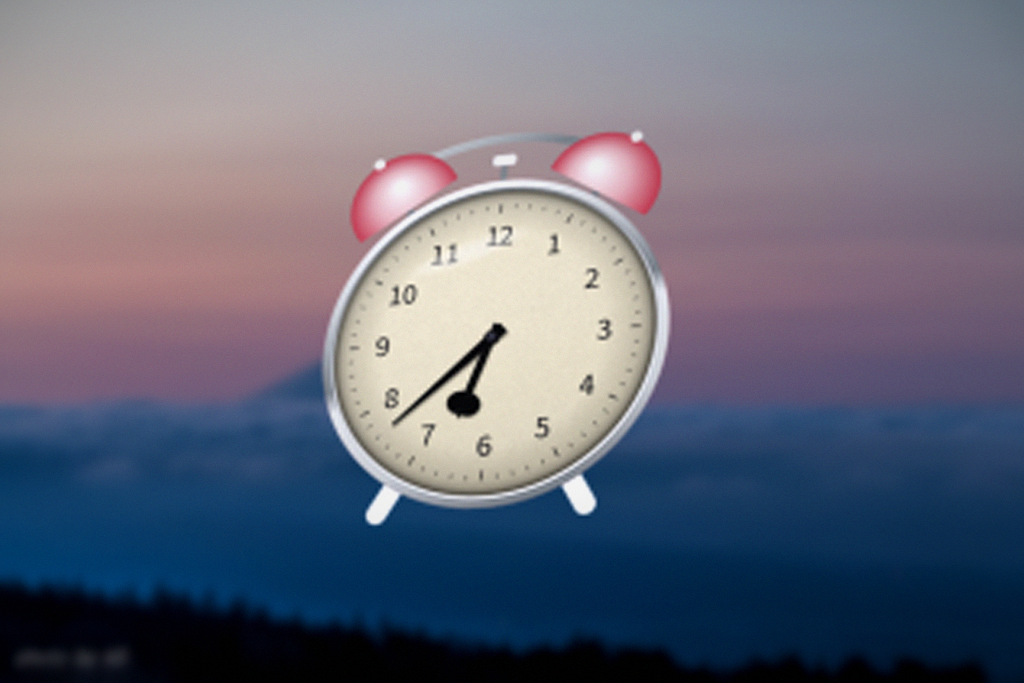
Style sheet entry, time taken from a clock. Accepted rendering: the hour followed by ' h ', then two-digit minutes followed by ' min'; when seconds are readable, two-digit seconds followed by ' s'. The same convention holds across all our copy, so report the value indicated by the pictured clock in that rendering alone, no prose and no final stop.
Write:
6 h 38 min
